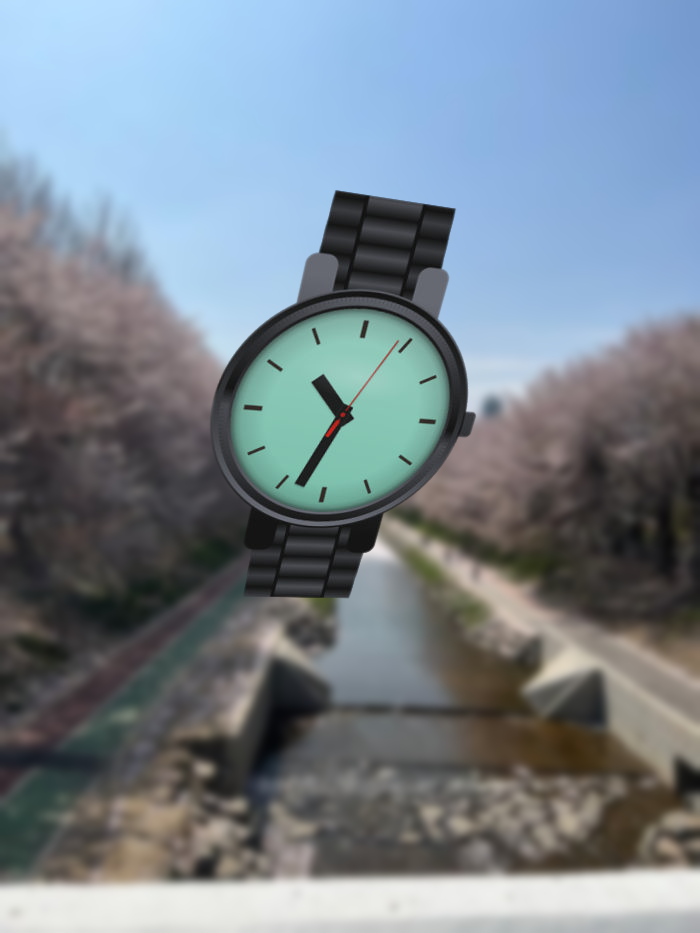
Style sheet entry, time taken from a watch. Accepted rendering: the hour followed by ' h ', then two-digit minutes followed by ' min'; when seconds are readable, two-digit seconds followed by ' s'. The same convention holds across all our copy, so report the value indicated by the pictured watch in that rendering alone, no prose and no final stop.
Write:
10 h 33 min 04 s
